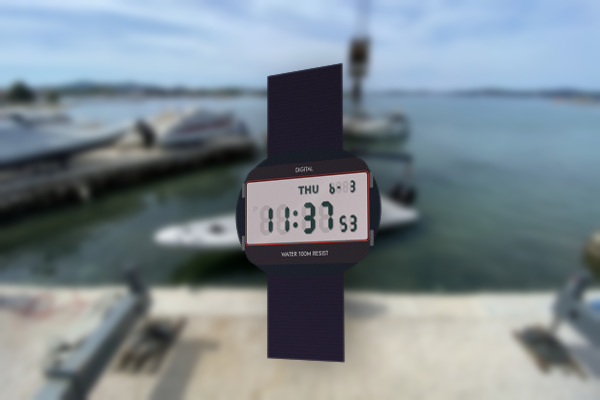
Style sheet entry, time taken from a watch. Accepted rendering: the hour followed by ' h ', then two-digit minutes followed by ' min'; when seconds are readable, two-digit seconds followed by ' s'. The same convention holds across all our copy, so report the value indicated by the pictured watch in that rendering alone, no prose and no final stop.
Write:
11 h 37 min 53 s
